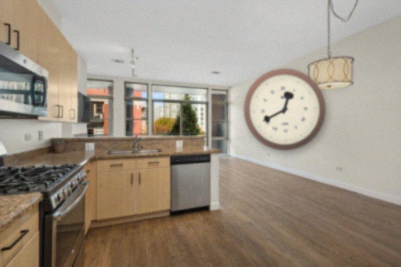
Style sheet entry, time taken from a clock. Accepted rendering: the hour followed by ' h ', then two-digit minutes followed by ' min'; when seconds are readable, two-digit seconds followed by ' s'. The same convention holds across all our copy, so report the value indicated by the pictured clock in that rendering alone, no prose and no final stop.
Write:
12 h 41 min
